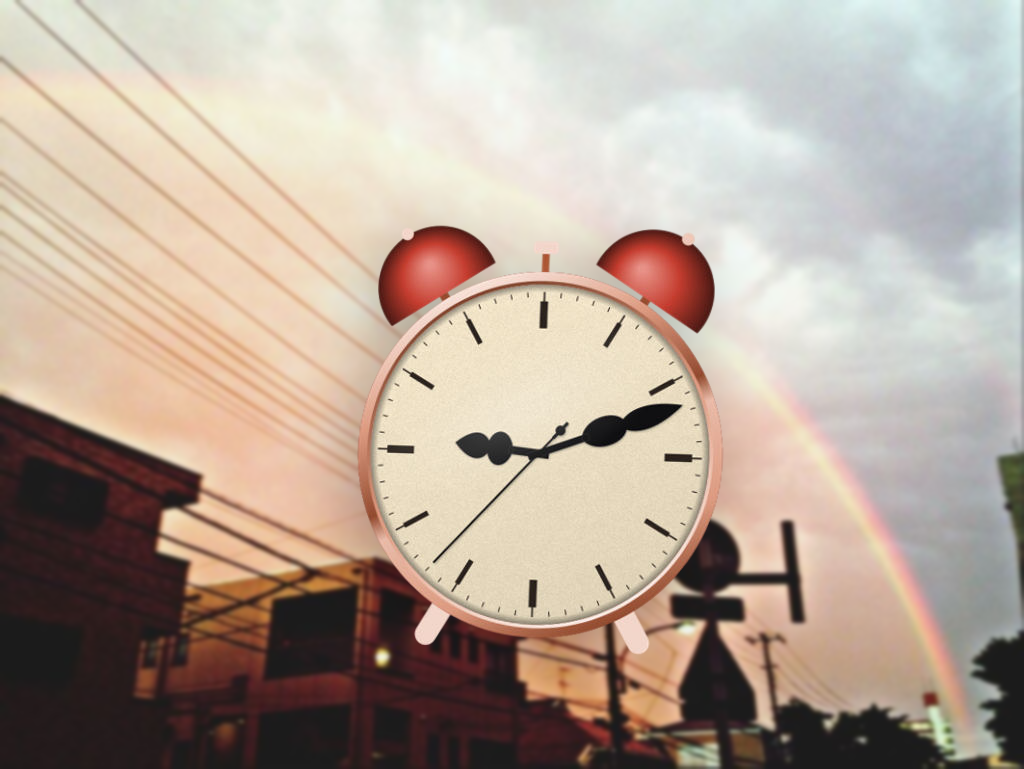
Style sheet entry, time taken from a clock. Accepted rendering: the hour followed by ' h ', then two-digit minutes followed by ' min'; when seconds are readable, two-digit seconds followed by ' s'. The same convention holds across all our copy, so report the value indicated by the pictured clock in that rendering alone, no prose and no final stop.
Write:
9 h 11 min 37 s
